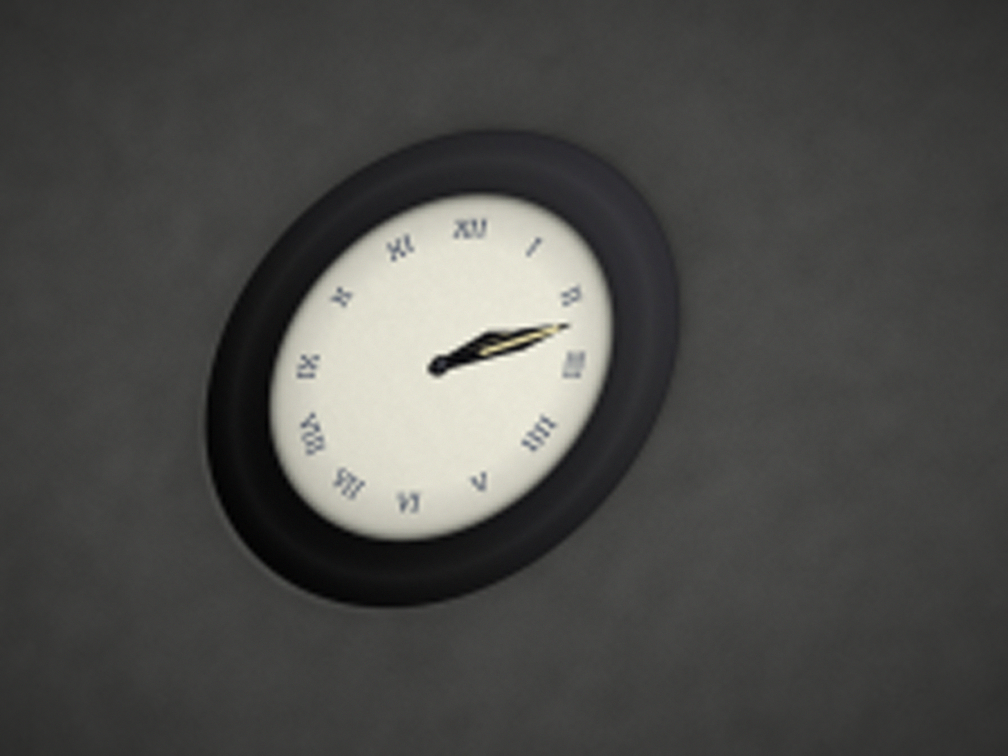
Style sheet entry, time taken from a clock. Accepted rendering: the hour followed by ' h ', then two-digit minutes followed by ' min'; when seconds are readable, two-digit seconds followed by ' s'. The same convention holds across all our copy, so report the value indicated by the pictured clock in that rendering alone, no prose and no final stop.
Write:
2 h 12 min
